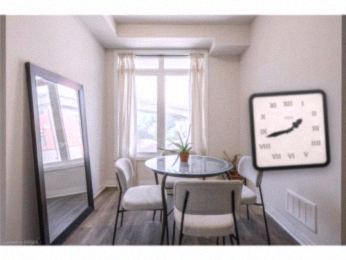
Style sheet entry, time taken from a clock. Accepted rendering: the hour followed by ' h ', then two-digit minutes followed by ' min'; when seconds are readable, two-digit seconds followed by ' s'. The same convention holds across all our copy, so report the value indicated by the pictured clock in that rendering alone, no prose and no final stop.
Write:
1 h 43 min
